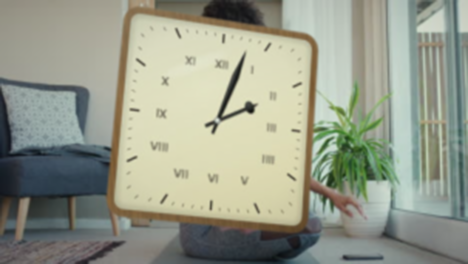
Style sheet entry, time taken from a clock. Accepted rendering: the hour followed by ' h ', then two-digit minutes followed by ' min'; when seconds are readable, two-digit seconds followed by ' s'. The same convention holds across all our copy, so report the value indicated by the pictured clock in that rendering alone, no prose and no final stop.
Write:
2 h 03 min
